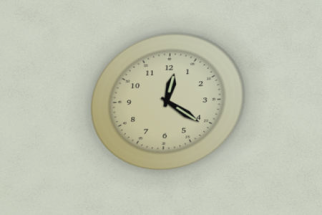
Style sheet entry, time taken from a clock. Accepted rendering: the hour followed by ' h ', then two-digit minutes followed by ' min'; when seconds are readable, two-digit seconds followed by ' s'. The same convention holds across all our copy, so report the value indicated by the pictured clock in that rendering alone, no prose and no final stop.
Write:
12 h 21 min
